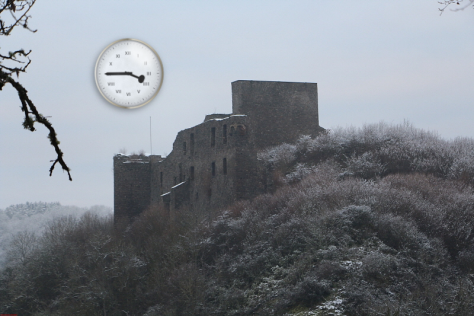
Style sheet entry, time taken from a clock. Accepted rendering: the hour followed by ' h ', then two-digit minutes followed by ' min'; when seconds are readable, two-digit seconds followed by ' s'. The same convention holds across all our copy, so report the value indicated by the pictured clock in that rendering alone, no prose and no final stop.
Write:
3 h 45 min
